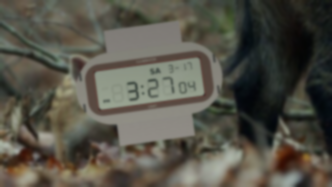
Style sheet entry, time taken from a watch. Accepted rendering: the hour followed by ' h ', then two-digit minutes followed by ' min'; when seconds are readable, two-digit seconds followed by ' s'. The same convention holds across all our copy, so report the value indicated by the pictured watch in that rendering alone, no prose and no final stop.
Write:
3 h 27 min 04 s
